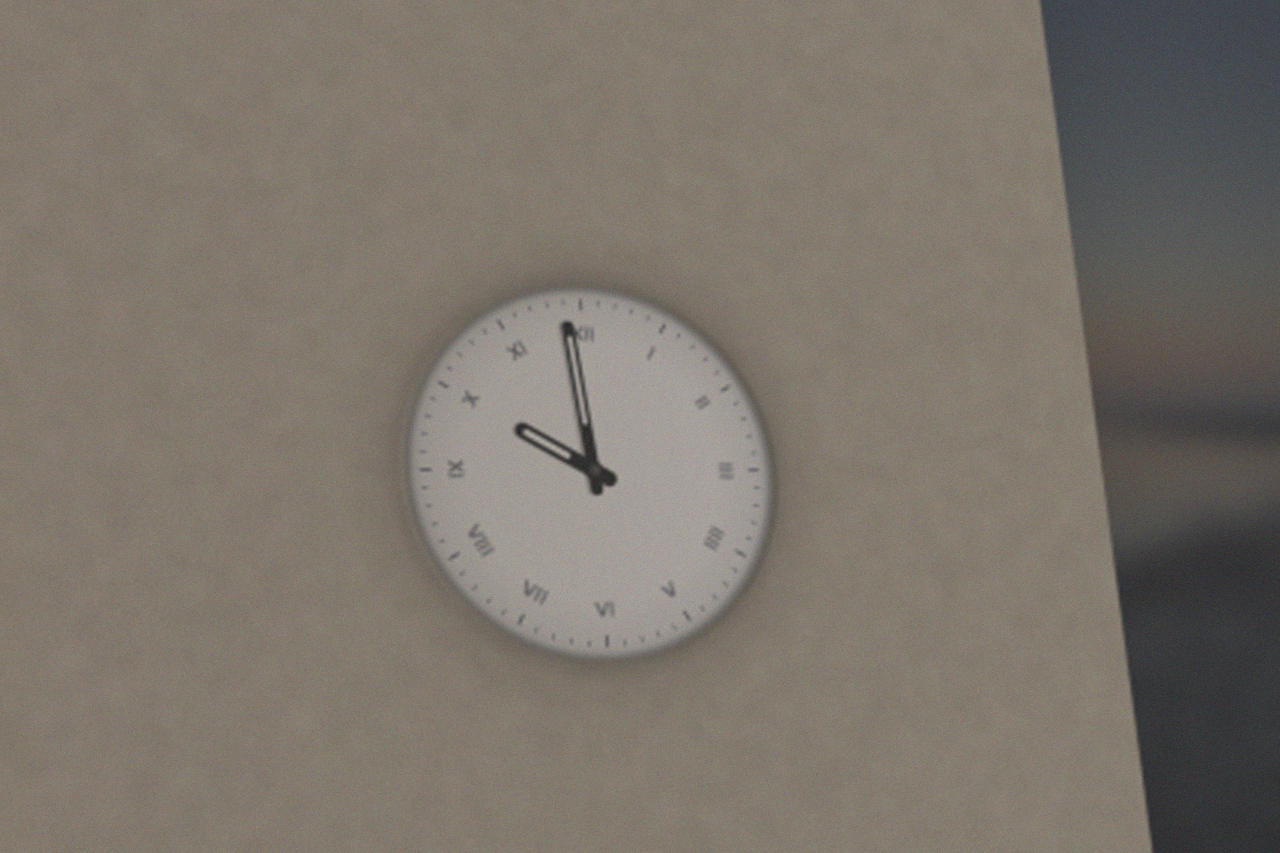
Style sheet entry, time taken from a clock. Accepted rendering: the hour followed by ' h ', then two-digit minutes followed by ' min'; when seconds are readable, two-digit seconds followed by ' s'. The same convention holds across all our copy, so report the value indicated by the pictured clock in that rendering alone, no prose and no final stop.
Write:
9 h 59 min
